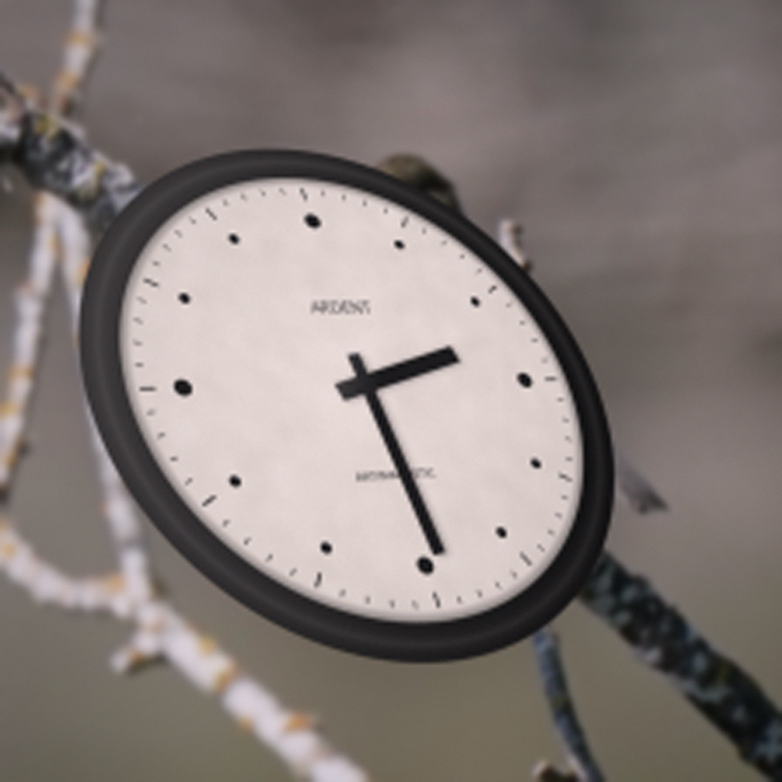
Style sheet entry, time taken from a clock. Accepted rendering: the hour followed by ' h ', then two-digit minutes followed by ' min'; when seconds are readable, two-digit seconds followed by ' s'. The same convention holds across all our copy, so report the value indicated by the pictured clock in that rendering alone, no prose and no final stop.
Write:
2 h 29 min
